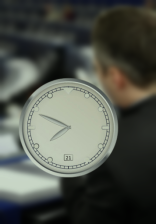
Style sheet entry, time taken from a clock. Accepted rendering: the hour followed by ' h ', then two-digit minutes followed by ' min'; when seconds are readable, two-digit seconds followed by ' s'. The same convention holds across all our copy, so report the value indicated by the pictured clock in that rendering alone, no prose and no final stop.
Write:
7 h 49 min
